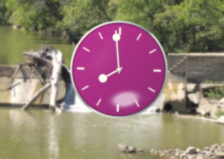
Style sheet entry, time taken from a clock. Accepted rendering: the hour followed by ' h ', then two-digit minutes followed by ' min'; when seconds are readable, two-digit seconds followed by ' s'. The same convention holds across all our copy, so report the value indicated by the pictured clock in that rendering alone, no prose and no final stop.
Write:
7 h 59 min
